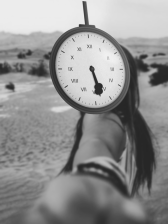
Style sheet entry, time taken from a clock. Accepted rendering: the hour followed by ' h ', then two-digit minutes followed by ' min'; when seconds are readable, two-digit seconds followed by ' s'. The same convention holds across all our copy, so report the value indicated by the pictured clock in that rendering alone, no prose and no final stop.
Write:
5 h 28 min
